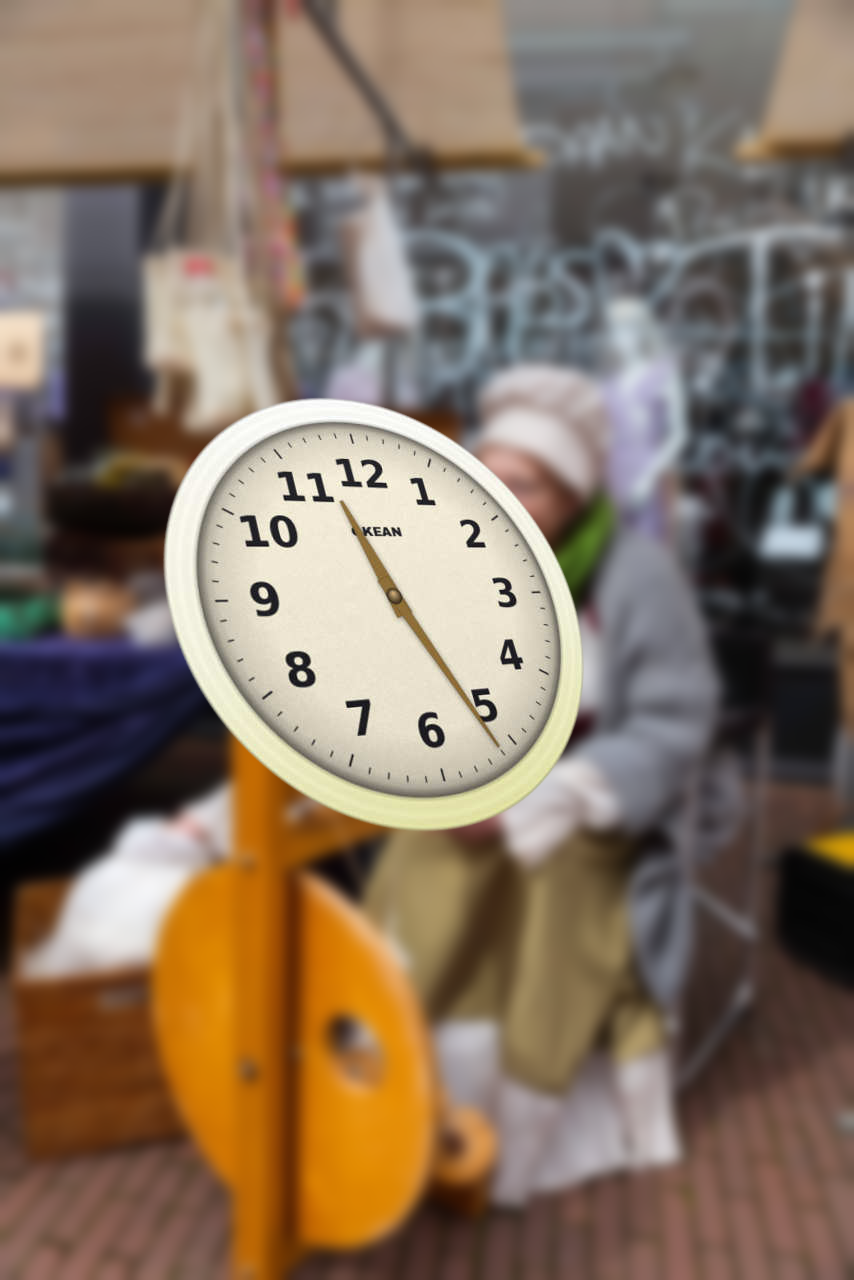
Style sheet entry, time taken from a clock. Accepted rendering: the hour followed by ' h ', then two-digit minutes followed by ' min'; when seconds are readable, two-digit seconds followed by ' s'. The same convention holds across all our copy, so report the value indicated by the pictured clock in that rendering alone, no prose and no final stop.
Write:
11 h 26 min
